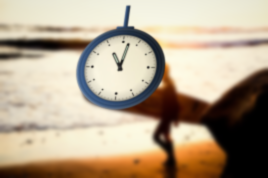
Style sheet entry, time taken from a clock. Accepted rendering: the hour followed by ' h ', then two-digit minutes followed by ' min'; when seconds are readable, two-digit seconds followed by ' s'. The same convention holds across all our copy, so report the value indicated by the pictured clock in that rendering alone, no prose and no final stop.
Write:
11 h 02 min
